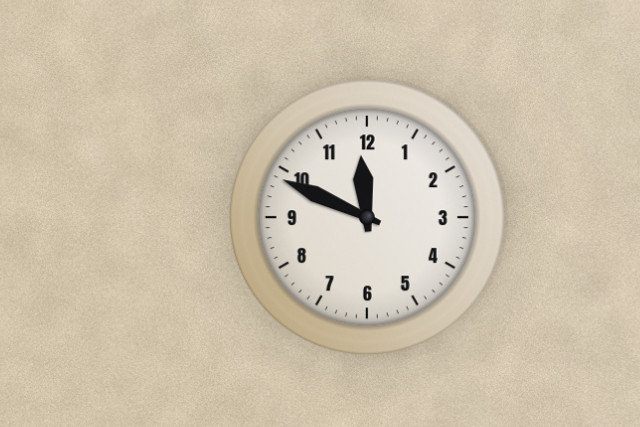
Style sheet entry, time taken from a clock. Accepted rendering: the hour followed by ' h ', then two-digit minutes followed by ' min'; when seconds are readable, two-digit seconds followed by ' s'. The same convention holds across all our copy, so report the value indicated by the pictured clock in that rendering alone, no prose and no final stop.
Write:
11 h 49 min
